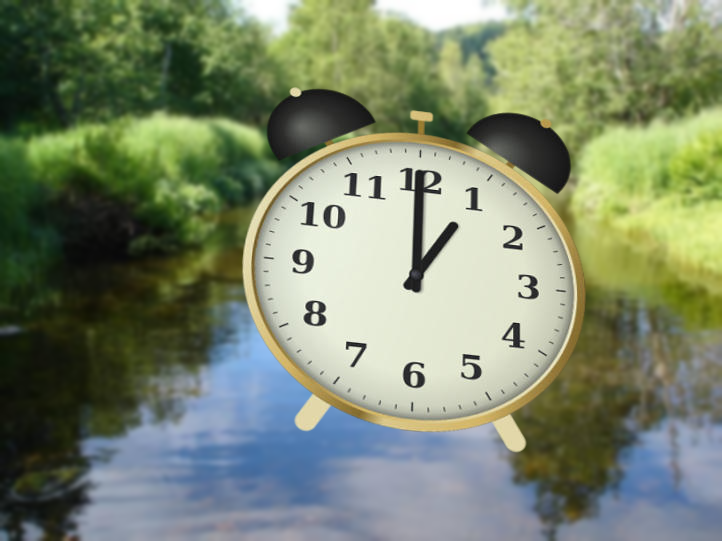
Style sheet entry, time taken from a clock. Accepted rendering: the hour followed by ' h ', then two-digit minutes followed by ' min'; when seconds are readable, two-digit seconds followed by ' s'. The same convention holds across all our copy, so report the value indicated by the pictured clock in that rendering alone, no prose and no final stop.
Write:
1 h 00 min
